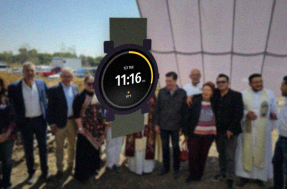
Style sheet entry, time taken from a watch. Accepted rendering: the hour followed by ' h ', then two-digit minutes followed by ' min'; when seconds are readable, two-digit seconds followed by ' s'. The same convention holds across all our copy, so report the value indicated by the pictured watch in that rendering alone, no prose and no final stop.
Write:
11 h 16 min
